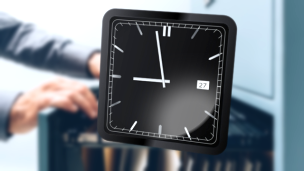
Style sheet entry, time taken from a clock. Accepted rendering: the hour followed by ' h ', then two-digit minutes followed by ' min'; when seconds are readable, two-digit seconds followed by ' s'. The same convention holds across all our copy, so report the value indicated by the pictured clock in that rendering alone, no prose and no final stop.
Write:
8 h 58 min
